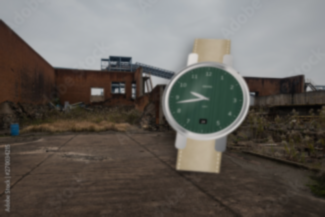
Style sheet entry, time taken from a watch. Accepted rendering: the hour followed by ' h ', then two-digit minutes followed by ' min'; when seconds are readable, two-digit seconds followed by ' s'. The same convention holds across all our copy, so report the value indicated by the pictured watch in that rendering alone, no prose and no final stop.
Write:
9 h 43 min
